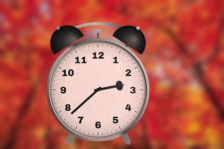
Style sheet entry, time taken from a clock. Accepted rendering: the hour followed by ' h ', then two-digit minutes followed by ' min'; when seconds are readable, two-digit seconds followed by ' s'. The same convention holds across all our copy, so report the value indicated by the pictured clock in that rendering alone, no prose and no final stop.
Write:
2 h 38 min
